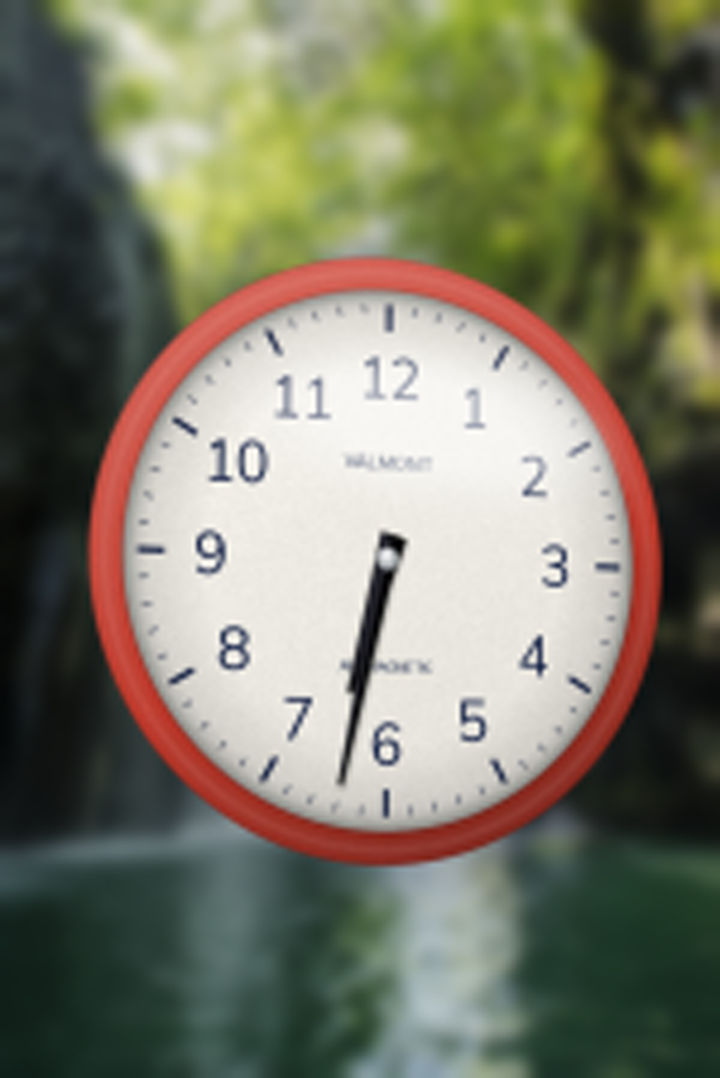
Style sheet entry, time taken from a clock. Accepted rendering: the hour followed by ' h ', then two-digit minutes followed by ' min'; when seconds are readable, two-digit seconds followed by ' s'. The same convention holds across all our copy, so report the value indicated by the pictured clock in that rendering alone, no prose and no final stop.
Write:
6 h 32 min
